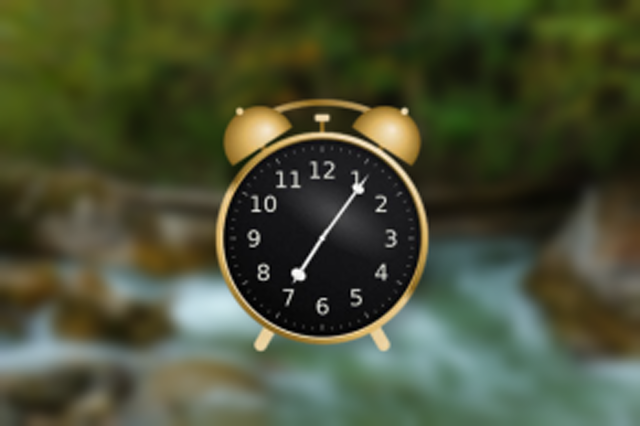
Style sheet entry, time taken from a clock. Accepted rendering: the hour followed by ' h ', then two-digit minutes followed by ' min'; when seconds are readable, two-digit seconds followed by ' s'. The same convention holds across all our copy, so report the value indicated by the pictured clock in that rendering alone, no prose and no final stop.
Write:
7 h 06 min
